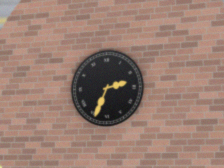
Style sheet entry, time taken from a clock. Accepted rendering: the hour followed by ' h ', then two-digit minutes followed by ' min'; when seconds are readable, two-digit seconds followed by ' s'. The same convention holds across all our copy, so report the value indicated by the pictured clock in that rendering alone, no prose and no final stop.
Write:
2 h 34 min
